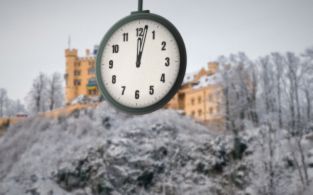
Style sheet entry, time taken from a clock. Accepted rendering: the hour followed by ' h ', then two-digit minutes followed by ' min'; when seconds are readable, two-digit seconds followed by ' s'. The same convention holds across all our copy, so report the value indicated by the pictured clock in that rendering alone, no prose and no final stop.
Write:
12 h 02 min
